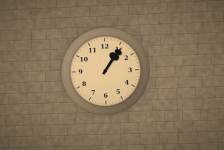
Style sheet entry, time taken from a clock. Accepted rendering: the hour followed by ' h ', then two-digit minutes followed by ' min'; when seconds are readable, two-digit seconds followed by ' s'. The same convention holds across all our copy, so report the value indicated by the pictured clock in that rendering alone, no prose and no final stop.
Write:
1 h 06 min
